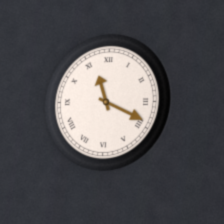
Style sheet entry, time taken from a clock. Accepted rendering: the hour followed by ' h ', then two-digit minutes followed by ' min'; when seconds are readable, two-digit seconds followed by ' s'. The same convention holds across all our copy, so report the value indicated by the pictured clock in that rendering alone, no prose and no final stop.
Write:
11 h 19 min
